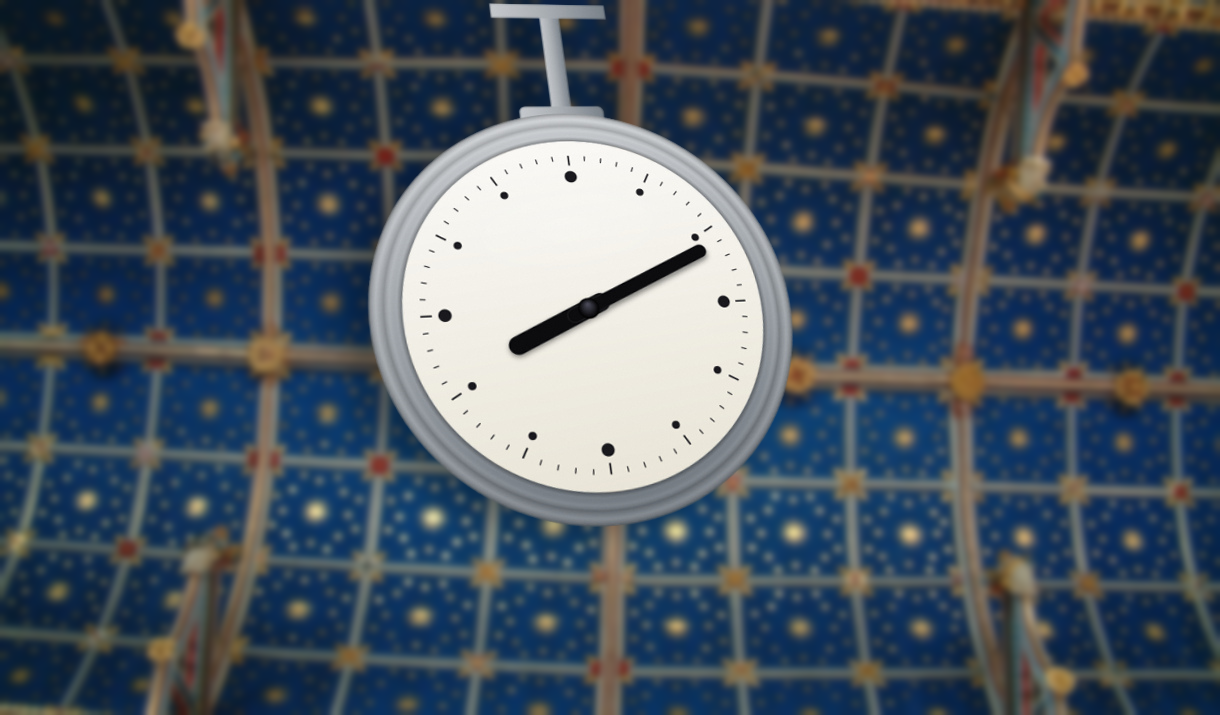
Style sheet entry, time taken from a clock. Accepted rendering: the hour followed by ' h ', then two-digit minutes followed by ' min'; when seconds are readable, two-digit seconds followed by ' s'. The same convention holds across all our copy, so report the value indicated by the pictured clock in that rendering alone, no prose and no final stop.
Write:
8 h 11 min
